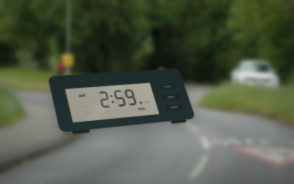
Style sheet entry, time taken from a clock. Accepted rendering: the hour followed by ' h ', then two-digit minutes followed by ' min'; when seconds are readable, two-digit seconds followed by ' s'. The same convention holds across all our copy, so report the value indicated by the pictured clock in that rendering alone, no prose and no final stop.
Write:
2 h 59 min
